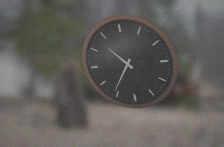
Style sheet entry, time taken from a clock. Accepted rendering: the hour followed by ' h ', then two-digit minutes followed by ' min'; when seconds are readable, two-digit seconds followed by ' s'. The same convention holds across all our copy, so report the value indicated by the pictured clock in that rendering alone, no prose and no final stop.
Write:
10 h 36 min
